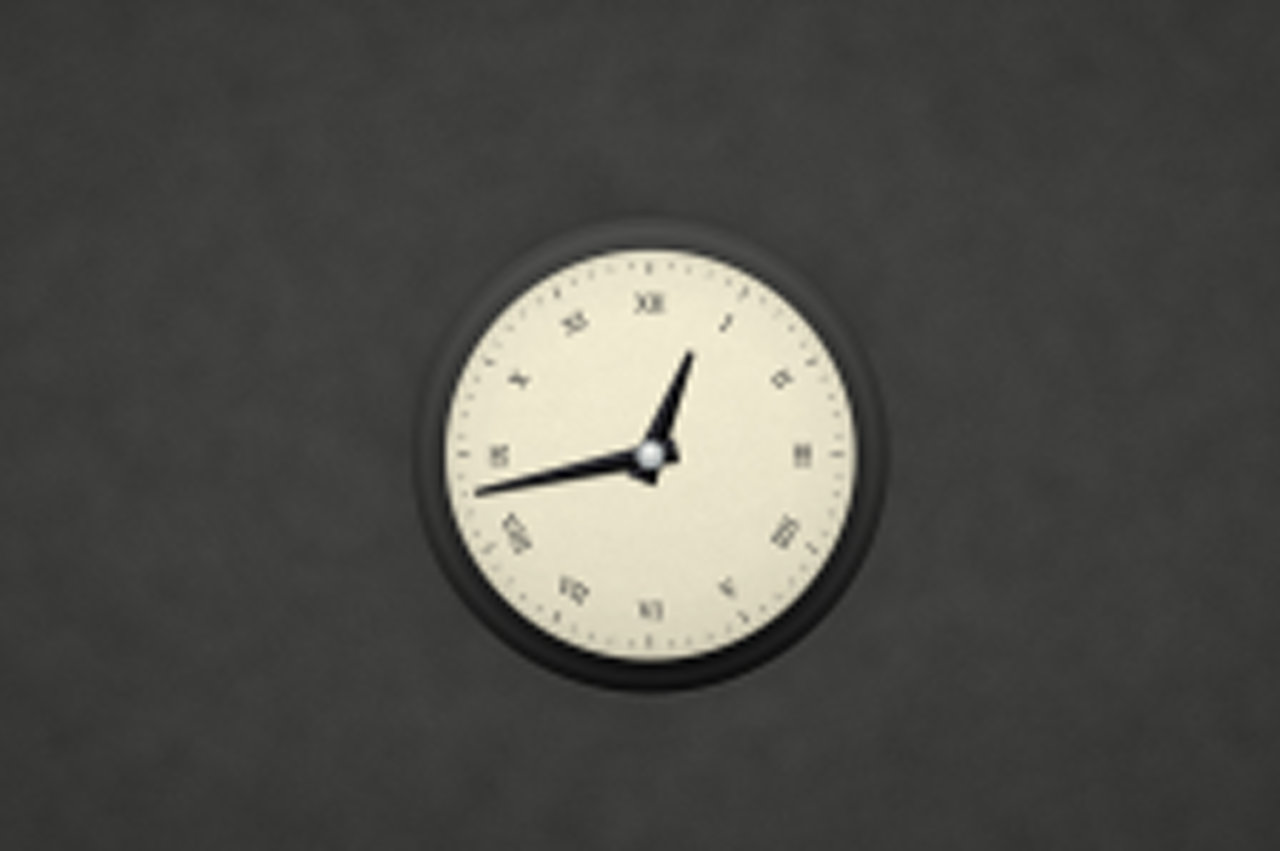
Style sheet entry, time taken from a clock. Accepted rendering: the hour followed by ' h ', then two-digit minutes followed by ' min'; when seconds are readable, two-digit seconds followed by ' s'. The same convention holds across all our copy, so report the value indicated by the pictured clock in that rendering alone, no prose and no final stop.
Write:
12 h 43 min
